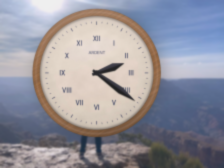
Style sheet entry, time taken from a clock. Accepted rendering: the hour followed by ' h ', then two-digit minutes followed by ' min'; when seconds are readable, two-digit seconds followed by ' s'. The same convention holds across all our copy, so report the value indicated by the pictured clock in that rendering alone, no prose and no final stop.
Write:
2 h 21 min
